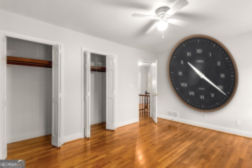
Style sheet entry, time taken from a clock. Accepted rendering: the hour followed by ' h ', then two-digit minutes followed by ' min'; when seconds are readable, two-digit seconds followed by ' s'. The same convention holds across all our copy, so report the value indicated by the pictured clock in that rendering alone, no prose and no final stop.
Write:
10 h 21 min
